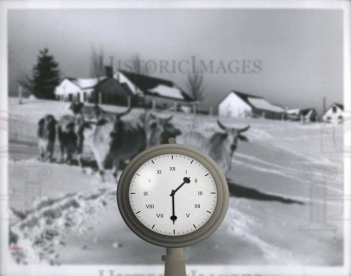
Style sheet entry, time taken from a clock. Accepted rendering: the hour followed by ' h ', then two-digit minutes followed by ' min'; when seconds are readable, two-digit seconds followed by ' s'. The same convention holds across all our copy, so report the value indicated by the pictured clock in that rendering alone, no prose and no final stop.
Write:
1 h 30 min
